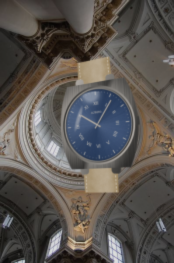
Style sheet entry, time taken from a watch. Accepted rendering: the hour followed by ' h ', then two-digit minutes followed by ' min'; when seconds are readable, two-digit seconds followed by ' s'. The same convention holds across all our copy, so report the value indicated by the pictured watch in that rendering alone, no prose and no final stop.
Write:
10 h 06 min
